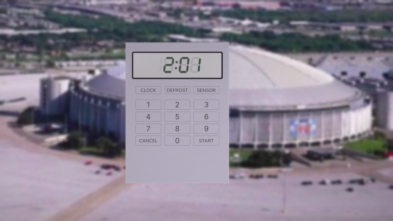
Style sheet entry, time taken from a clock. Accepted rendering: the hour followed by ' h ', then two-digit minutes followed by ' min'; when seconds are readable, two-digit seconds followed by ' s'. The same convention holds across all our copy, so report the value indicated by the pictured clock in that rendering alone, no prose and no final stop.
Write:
2 h 01 min
